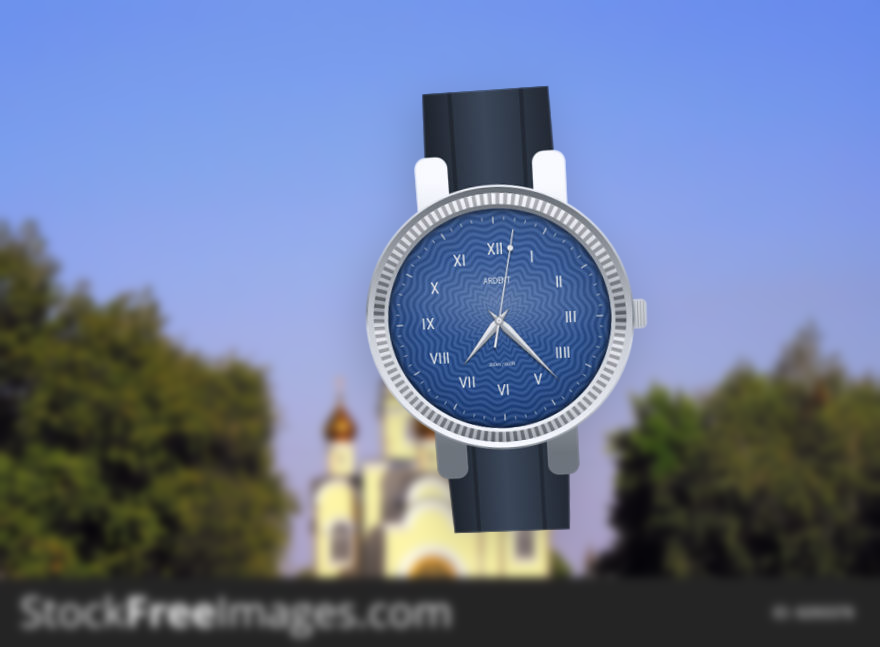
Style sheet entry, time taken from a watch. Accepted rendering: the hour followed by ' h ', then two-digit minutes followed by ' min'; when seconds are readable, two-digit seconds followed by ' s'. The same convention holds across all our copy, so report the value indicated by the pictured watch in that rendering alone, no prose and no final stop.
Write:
7 h 23 min 02 s
